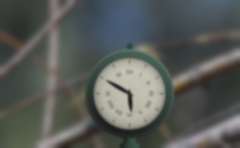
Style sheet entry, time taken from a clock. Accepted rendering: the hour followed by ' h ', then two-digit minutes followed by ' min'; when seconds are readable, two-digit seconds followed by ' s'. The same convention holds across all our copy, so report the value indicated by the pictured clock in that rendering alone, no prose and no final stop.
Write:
5 h 50 min
